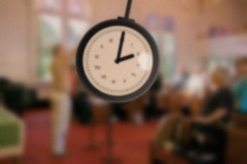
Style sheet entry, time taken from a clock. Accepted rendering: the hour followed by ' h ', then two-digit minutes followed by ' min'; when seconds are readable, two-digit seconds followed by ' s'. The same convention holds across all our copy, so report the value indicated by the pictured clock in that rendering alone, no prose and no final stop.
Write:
2 h 00 min
